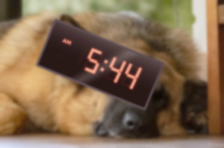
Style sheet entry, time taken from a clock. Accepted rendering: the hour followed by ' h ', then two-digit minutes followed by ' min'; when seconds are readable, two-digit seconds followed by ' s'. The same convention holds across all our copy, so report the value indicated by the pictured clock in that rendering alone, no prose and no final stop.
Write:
5 h 44 min
